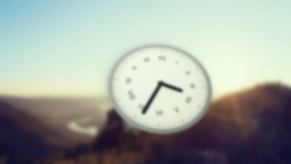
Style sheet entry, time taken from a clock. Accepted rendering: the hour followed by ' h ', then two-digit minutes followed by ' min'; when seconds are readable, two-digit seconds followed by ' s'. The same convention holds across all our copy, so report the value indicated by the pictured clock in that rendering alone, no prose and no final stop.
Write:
3 h 34 min
